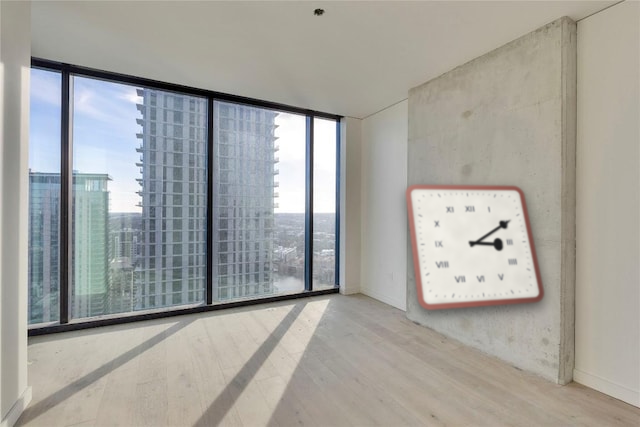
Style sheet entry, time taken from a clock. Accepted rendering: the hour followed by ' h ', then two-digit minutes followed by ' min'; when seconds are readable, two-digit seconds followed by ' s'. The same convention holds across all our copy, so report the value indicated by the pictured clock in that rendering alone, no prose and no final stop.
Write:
3 h 10 min
